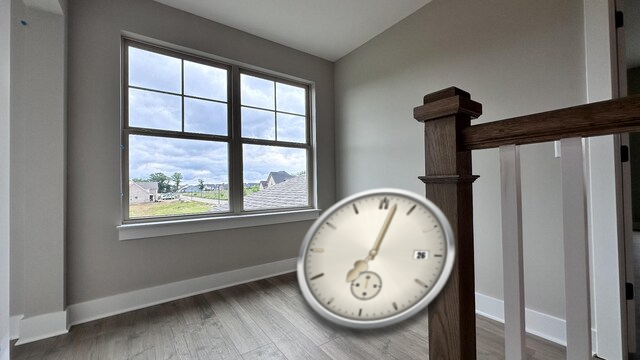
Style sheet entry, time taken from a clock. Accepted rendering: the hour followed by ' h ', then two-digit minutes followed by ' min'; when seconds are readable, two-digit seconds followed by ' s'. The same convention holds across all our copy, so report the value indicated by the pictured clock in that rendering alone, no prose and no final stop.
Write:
7 h 02 min
